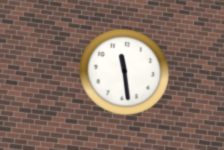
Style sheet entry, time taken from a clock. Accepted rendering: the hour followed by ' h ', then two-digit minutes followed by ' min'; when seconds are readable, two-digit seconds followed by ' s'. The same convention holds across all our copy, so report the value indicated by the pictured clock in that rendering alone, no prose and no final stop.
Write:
11 h 28 min
